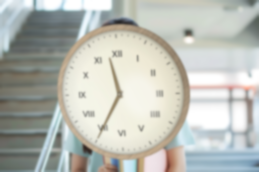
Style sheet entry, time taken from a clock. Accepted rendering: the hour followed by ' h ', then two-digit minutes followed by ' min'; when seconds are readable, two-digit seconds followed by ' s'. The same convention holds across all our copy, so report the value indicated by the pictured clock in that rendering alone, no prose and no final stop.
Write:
11 h 35 min
